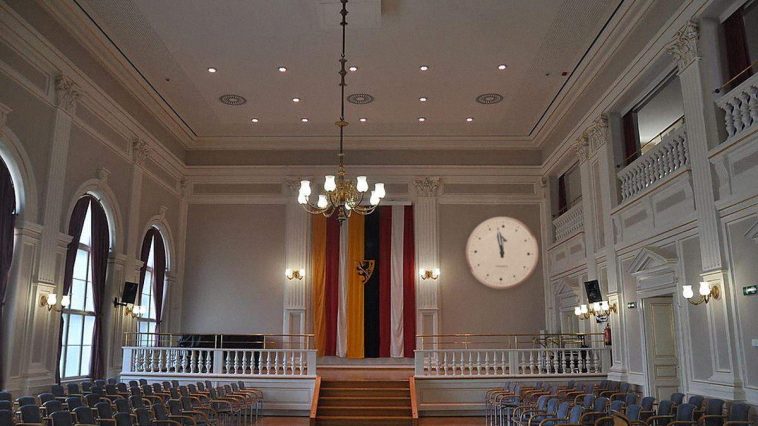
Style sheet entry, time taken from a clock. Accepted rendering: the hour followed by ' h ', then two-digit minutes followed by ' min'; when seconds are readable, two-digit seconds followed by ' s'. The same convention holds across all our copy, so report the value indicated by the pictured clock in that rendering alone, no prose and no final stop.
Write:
11 h 58 min
